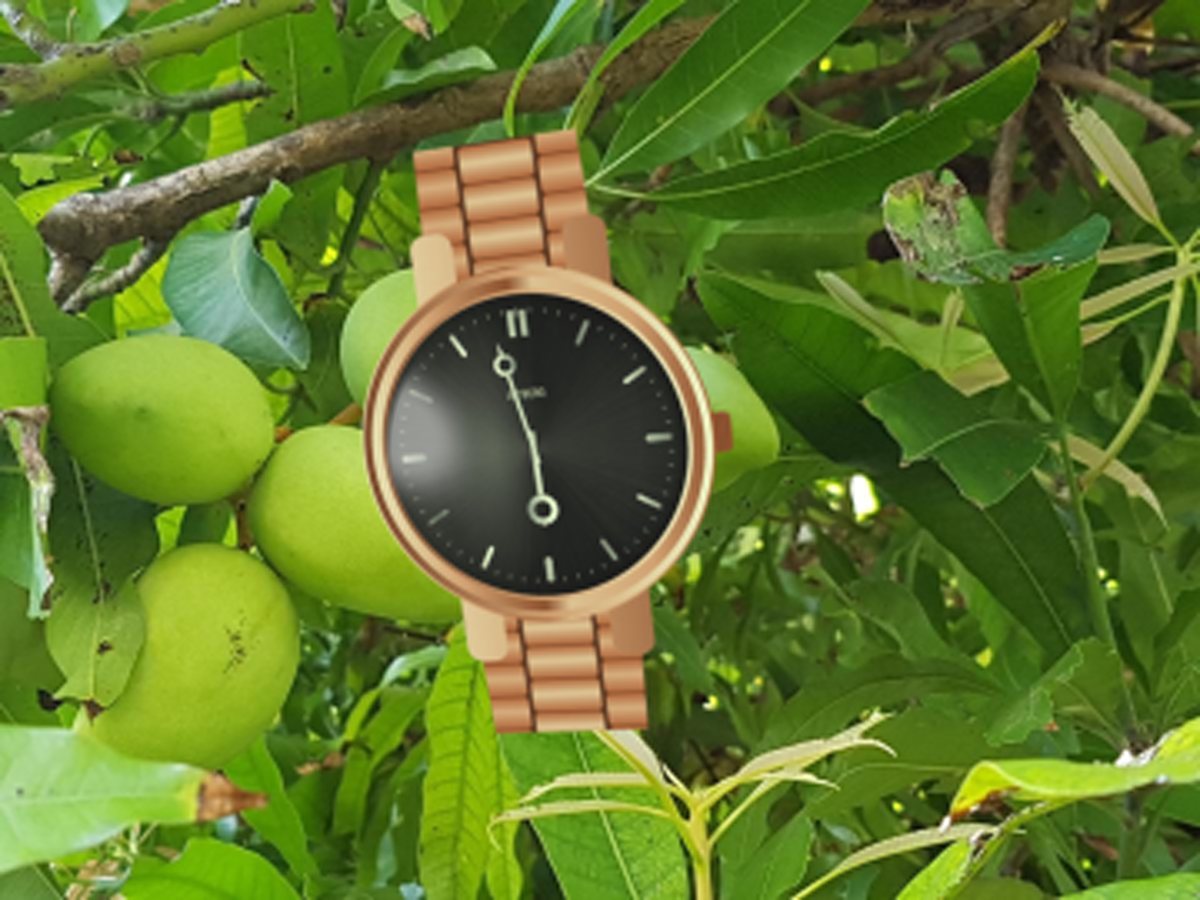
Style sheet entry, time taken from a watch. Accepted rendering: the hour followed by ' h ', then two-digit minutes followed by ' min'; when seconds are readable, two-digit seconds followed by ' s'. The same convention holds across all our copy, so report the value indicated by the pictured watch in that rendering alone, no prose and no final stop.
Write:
5 h 58 min
